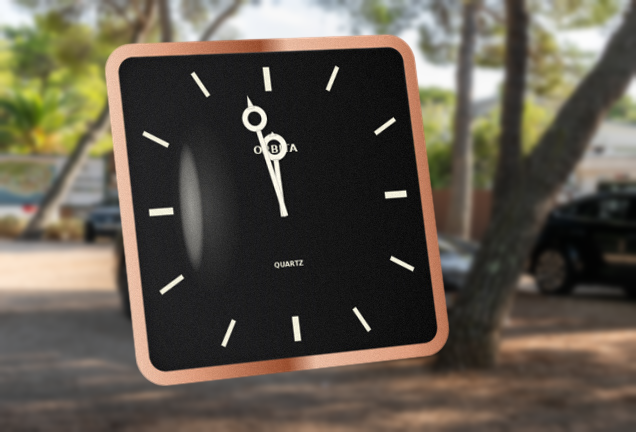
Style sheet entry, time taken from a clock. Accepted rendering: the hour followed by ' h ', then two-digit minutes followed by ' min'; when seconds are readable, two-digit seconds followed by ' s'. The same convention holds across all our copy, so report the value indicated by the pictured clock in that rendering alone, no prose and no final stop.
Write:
11 h 58 min
